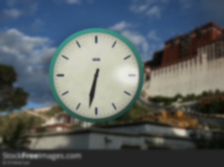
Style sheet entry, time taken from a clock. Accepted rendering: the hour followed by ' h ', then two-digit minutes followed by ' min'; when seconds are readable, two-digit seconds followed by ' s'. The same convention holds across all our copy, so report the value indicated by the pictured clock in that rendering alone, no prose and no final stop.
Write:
6 h 32 min
